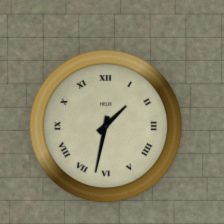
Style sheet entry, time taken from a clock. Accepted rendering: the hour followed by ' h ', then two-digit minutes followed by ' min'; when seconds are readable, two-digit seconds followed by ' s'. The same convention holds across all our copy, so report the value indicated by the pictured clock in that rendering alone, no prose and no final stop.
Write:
1 h 32 min
